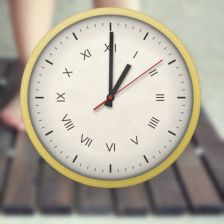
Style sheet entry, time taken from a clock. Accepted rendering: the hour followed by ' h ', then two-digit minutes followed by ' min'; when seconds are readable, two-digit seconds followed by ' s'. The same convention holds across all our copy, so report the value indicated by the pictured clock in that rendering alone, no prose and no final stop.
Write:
1 h 00 min 09 s
